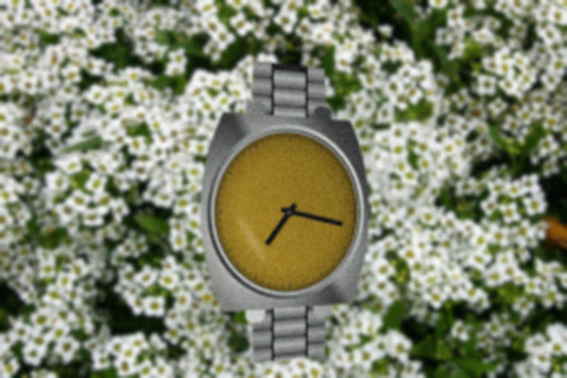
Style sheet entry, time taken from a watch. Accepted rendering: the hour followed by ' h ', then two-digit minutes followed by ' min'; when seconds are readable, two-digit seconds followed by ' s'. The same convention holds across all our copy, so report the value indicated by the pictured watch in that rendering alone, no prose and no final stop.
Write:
7 h 17 min
